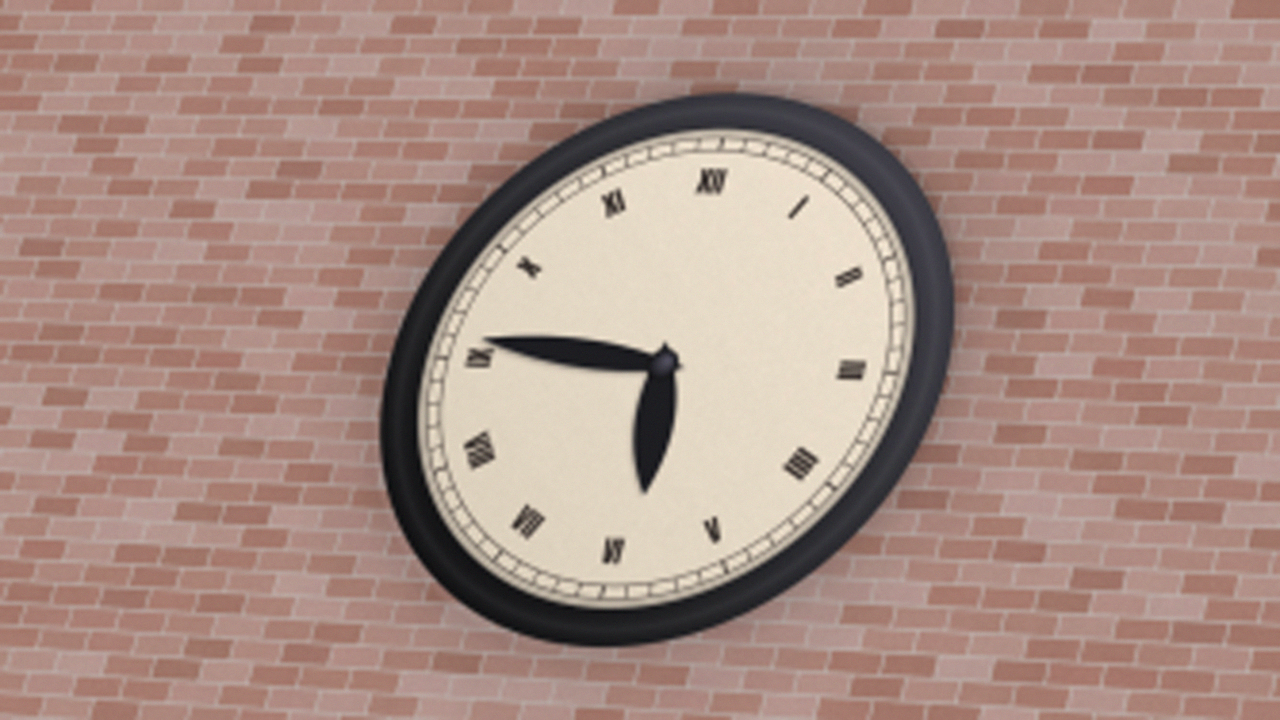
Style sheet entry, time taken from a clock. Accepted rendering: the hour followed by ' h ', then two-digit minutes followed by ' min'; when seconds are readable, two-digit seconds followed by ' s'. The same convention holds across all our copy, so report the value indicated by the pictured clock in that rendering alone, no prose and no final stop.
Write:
5 h 46 min
